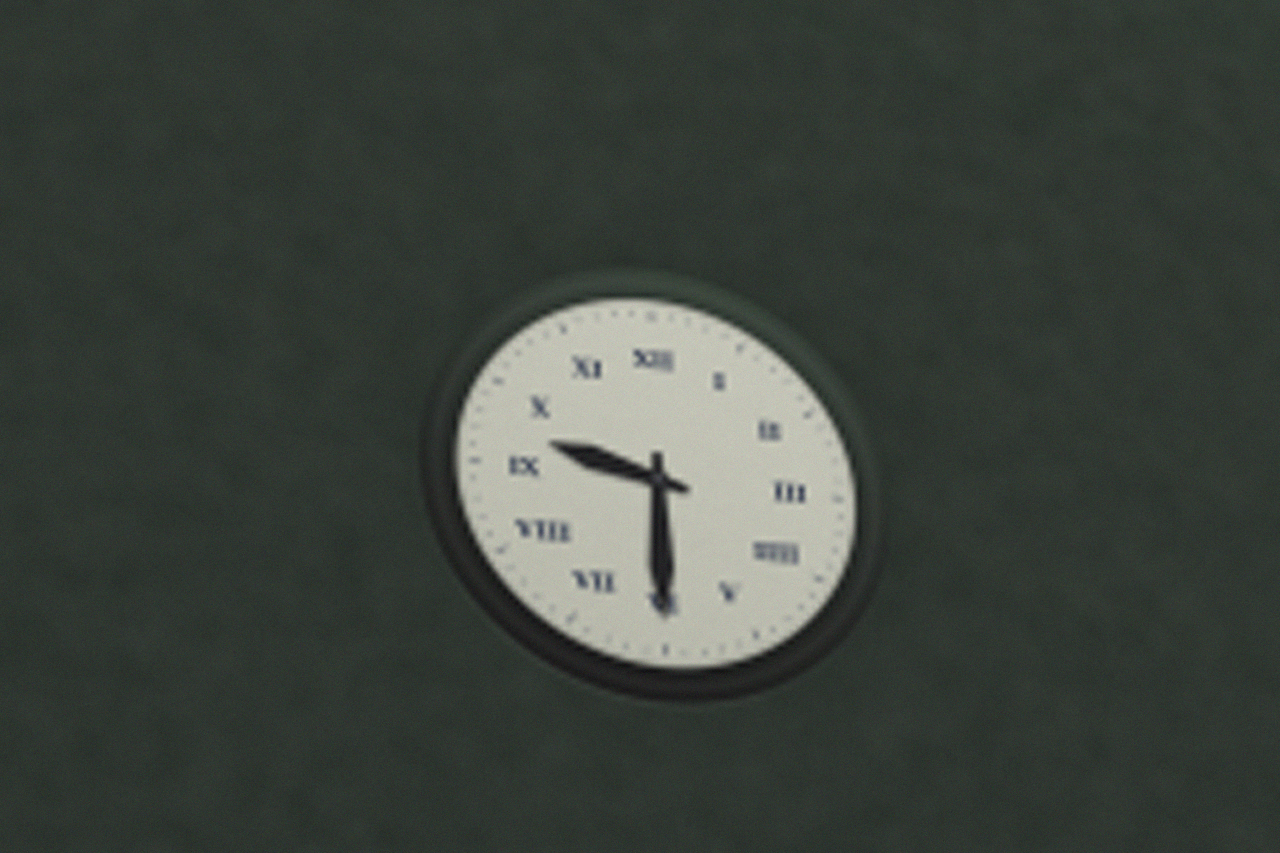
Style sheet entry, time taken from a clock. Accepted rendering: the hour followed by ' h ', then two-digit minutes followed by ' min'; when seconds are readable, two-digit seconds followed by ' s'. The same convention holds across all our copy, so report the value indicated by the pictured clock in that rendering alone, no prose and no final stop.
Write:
9 h 30 min
